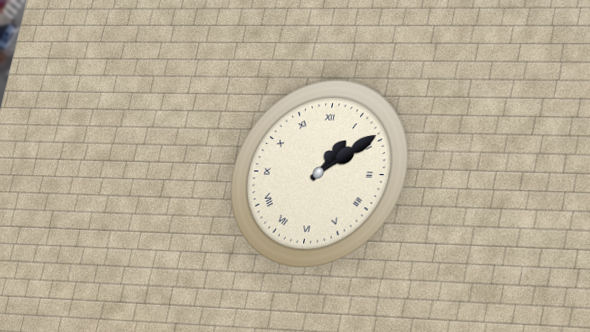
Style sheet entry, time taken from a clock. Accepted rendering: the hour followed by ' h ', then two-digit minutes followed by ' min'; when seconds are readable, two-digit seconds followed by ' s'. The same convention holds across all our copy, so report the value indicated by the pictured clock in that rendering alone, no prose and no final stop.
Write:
1 h 09 min
